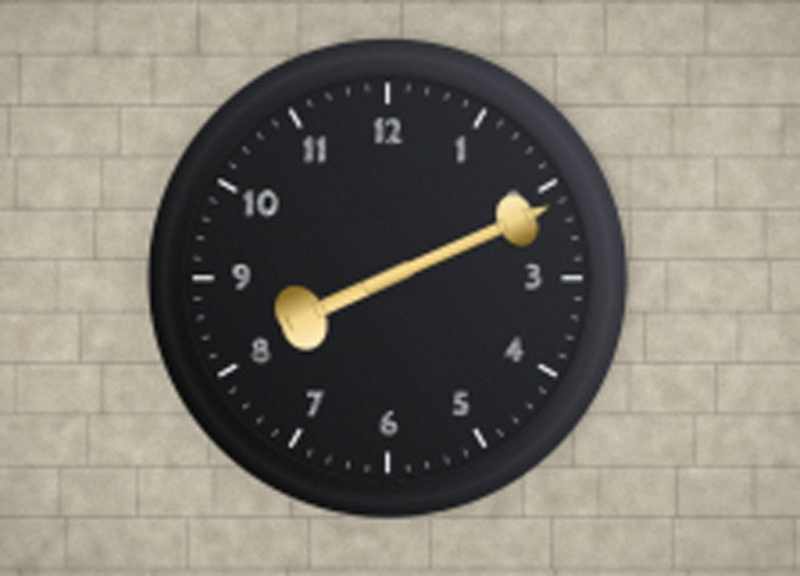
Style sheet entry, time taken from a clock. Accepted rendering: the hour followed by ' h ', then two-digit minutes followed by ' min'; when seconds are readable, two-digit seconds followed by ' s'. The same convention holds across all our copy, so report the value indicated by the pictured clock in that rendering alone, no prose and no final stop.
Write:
8 h 11 min
